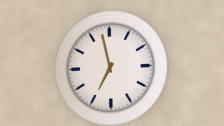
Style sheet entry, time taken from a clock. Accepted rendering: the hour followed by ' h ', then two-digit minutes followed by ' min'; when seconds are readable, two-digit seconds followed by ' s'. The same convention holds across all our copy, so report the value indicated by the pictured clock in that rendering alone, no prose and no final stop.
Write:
6 h 58 min
